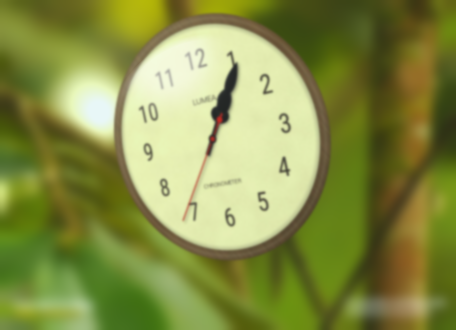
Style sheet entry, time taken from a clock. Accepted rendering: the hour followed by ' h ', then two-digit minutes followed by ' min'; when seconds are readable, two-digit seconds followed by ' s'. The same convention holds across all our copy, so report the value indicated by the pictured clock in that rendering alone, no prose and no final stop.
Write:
1 h 05 min 36 s
